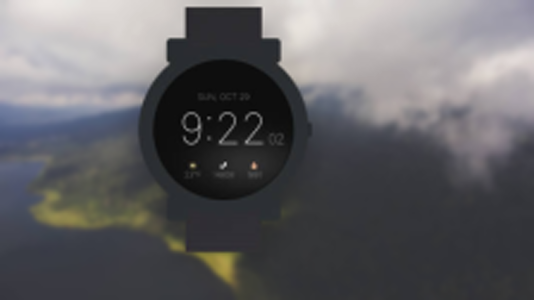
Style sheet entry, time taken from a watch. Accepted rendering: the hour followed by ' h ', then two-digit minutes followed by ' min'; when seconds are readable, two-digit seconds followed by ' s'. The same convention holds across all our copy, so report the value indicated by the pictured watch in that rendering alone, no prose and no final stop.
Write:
9 h 22 min
